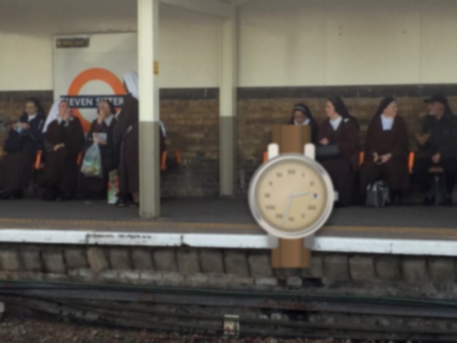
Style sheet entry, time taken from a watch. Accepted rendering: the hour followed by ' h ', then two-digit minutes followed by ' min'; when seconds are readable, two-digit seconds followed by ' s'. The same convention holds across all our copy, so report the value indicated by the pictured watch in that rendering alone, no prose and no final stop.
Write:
2 h 33 min
